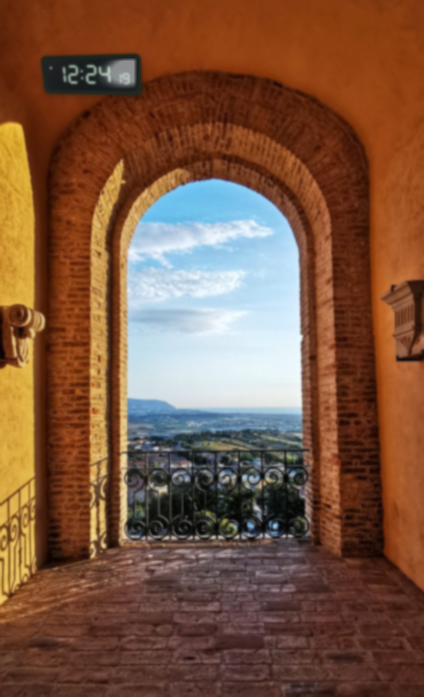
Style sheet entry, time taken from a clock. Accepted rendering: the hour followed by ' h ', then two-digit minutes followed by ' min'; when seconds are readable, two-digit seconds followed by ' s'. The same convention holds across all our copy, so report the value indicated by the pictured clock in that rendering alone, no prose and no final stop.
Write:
12 h 24 min
